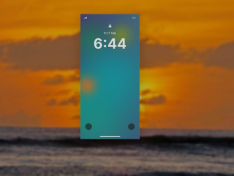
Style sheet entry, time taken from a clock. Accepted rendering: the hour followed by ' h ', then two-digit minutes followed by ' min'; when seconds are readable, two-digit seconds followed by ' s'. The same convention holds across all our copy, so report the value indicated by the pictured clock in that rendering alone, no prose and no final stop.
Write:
6 h 44 min
